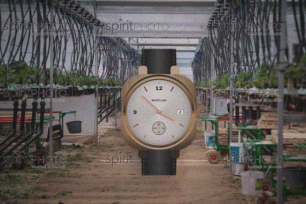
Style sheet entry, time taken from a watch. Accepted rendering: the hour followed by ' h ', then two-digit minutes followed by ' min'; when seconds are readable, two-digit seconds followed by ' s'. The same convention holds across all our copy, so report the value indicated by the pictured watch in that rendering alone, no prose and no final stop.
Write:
3 h 52 min
